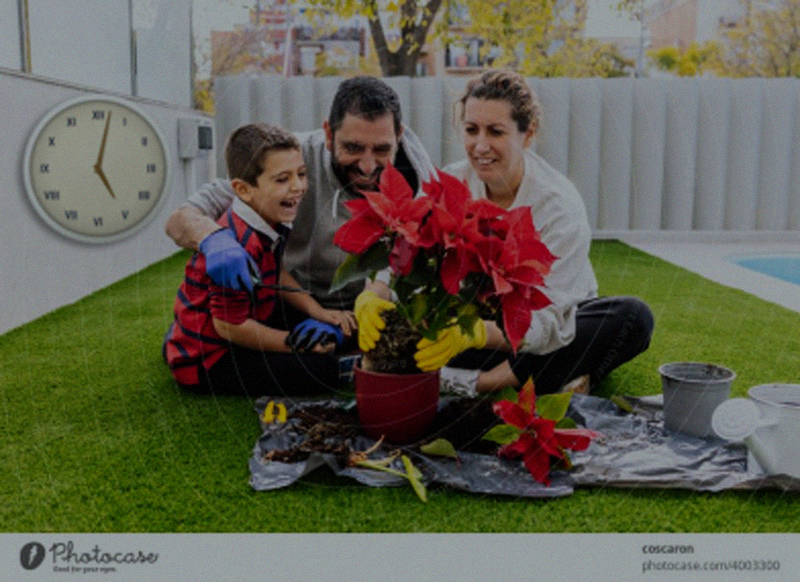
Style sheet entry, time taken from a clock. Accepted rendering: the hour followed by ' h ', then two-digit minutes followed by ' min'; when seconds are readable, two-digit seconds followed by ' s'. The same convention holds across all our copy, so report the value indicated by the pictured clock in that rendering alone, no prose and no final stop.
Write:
5 h 02 min
